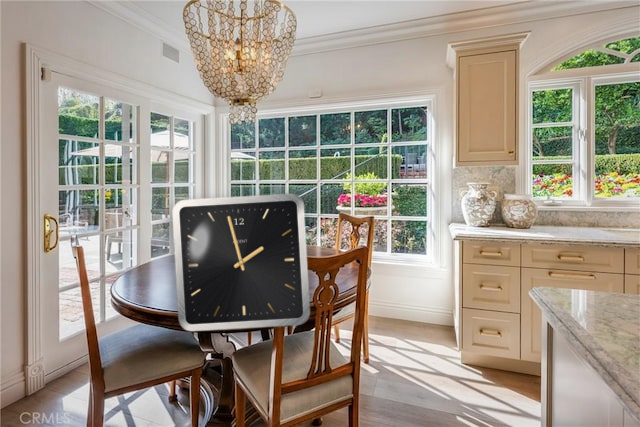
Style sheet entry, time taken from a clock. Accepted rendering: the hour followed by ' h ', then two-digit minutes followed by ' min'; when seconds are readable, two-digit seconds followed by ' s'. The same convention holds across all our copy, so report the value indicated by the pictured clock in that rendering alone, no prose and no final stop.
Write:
1 h 58 min
